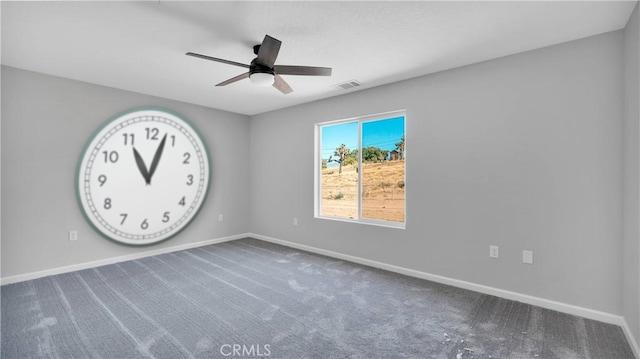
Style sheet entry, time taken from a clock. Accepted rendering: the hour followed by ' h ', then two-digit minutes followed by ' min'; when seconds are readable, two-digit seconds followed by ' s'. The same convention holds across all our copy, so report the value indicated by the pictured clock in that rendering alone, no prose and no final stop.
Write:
11 h 03 min
